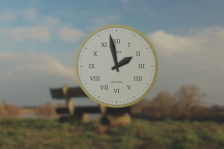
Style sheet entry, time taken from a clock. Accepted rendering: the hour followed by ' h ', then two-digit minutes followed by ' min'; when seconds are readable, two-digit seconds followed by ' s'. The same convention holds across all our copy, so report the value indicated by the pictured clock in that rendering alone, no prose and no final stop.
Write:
1 h 58 min
